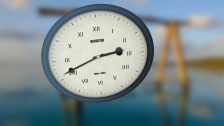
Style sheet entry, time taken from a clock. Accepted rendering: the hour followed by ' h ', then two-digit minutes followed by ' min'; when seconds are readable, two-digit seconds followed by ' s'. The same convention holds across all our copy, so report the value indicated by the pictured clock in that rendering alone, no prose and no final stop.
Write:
2 h 41 min
